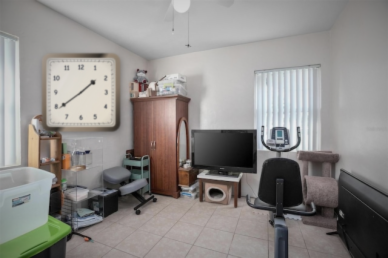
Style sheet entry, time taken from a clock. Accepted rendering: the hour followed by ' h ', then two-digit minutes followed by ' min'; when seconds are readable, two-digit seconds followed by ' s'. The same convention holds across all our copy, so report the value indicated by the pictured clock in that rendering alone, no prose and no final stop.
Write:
1 h 39 min
